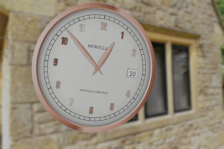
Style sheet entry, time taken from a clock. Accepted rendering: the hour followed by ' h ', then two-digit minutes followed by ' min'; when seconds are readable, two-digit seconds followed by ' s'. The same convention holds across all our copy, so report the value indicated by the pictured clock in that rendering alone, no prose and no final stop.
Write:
12 h 52 min
